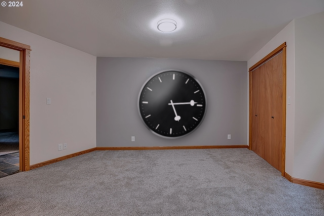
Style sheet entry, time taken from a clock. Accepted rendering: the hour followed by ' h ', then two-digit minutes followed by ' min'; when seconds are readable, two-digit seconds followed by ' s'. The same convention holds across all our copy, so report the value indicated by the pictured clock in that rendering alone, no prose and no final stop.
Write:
5 h 14 min
